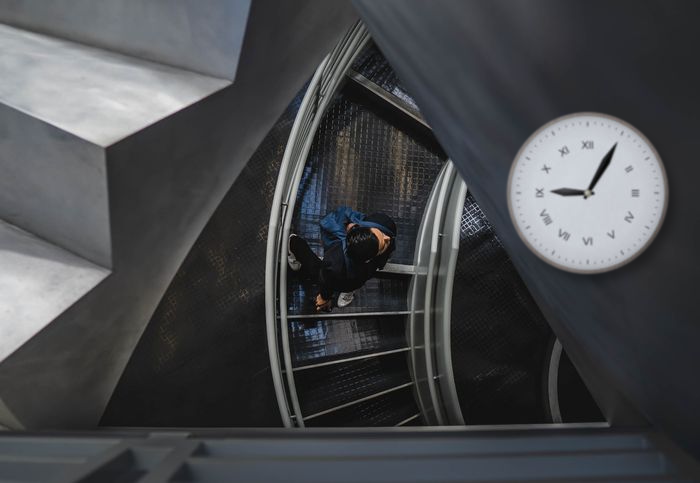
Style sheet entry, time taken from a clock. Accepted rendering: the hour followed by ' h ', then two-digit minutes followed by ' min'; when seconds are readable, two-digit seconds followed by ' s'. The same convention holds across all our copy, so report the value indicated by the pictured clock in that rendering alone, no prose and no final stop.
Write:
9 h 05 min
